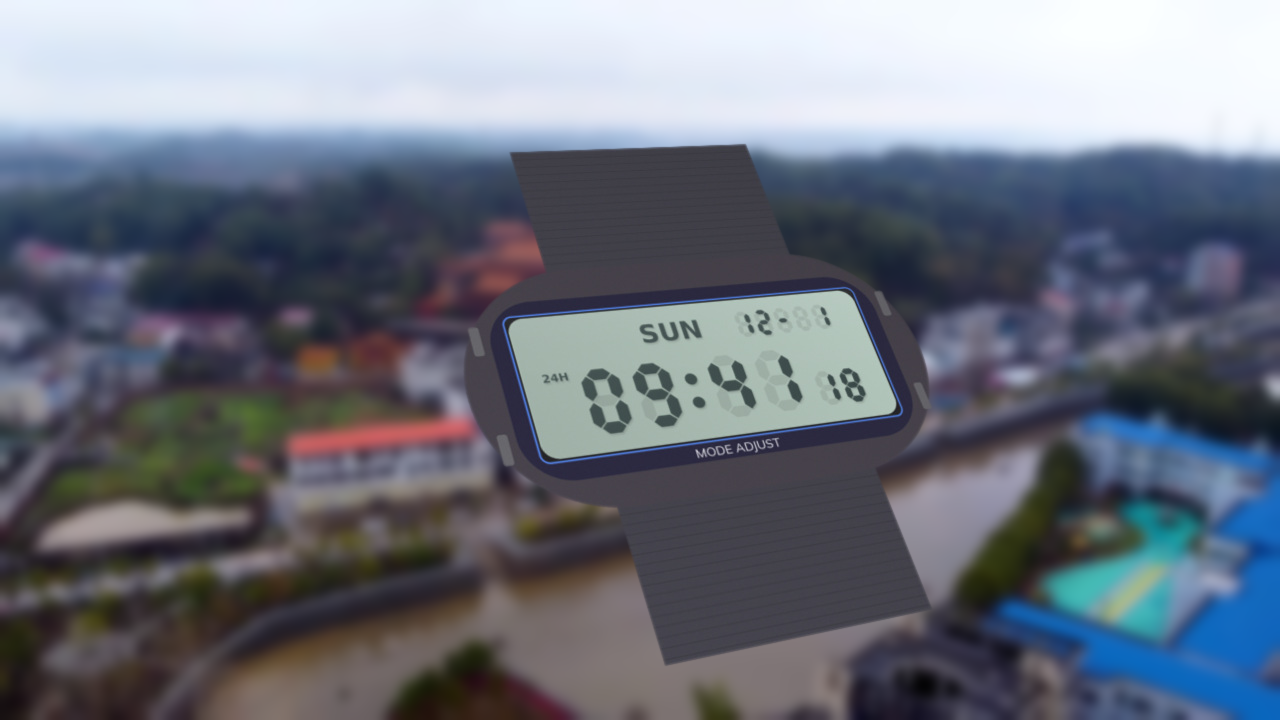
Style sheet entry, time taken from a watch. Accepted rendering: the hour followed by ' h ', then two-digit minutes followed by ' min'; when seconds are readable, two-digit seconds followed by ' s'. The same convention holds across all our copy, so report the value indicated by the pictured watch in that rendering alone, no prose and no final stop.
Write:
9 h 41 min 18 s
